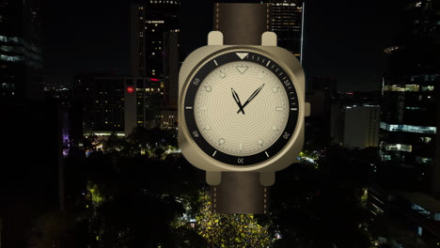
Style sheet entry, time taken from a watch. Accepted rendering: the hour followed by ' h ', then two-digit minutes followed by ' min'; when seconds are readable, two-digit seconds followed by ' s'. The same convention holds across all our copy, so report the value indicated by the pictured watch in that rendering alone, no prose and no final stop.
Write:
11 h 07 min
